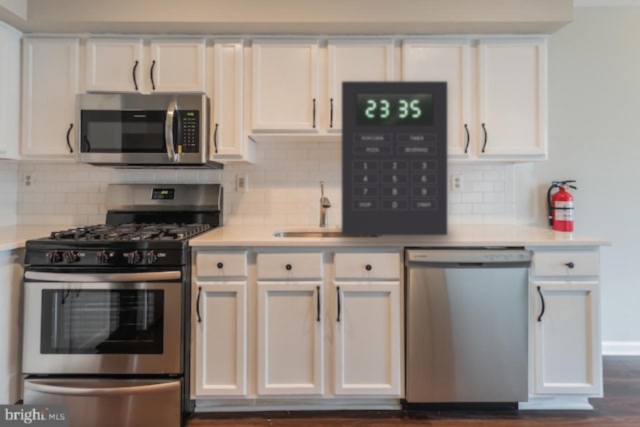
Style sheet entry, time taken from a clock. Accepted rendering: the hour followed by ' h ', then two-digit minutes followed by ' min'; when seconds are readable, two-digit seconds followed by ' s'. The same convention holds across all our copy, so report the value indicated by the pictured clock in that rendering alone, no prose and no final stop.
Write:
23 h 35 min
